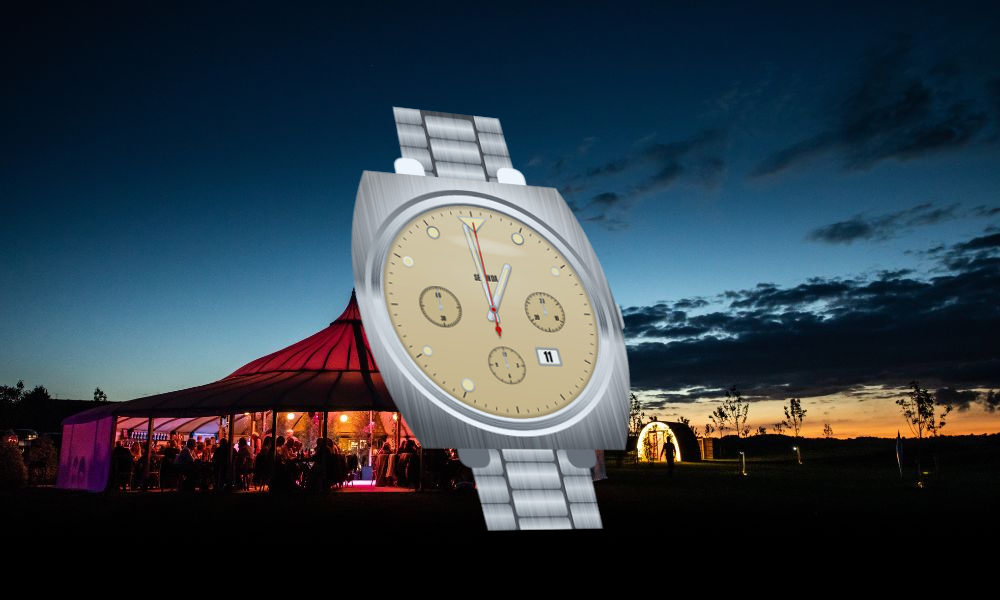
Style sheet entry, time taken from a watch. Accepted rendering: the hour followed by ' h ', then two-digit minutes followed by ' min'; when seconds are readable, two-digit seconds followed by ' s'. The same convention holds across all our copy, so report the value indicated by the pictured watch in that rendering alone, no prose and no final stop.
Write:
12 h 59 min
